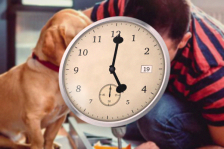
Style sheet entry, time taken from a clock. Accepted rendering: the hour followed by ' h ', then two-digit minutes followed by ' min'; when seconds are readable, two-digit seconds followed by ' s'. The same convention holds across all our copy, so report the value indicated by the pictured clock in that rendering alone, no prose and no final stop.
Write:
5 h 01 min
